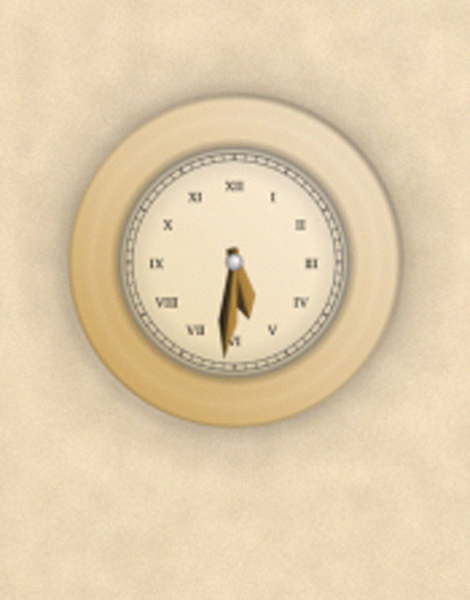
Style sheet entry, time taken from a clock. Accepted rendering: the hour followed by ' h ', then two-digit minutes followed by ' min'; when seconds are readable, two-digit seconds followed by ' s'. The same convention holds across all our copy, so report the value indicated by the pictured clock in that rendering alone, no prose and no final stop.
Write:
5 h 31 min
